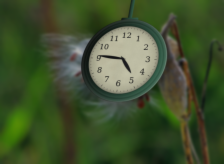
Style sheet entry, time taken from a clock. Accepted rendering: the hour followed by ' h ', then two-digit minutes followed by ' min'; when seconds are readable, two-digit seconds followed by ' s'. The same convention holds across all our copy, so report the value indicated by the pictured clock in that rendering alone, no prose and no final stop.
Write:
4 h 46 min
